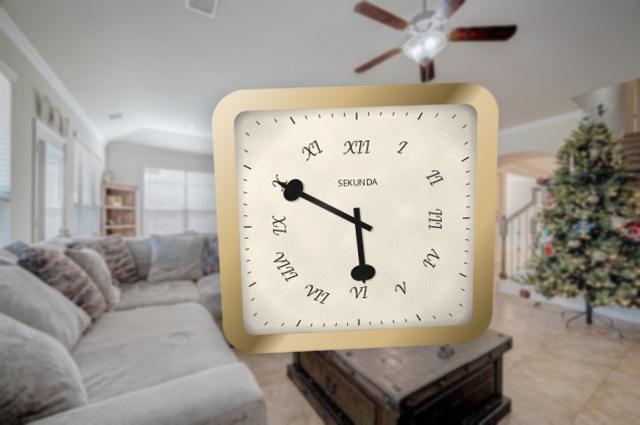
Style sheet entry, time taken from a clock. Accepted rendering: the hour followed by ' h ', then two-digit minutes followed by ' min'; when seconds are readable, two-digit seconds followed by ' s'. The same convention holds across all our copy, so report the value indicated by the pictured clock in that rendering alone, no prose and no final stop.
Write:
5 h 50 min
